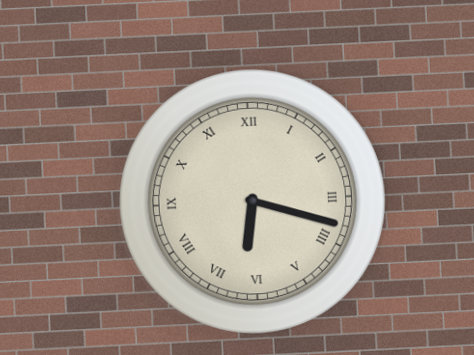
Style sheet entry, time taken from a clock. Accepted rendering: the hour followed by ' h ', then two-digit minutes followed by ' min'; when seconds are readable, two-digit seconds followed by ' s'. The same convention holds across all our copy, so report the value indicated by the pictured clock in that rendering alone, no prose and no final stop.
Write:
6 h 18 min
